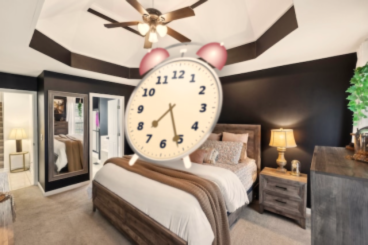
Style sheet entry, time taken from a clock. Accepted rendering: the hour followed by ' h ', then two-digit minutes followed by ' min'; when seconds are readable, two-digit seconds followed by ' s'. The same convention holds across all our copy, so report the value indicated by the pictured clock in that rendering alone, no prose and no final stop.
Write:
7 h 26 min
